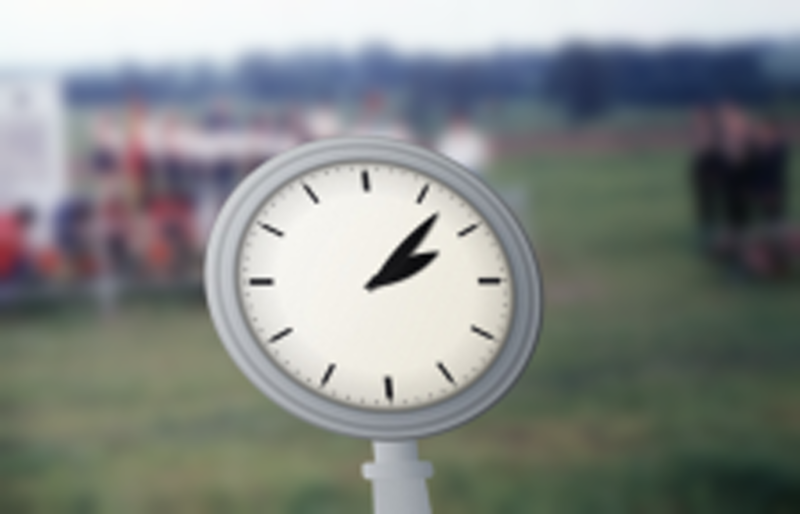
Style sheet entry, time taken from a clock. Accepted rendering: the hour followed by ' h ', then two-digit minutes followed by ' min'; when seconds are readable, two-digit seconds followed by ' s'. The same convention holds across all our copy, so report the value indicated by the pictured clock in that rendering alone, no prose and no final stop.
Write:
2 h 07 min
